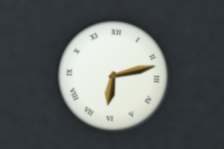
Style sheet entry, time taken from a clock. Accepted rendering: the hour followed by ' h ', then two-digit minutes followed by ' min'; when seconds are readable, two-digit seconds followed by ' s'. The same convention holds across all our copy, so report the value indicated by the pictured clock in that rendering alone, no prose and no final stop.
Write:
6 h 12 min
